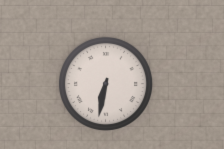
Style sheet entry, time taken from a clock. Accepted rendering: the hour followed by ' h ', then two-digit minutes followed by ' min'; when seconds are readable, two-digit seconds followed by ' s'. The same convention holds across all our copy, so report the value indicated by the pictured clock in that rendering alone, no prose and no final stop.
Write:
6 h 32 min
